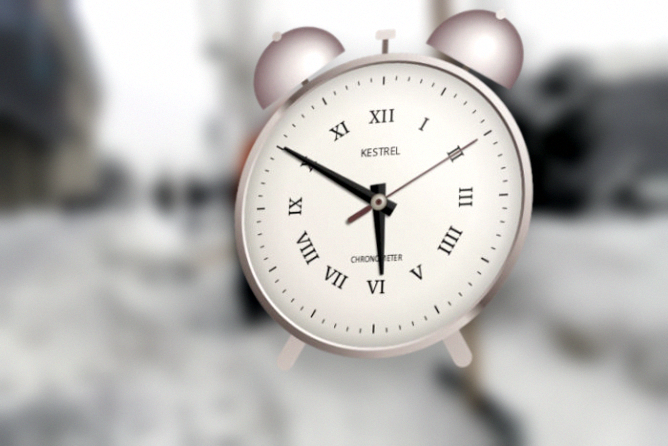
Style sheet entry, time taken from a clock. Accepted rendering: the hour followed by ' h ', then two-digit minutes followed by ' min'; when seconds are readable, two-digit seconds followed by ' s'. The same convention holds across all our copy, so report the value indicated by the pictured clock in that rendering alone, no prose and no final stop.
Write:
5 h 50 min 10 s
